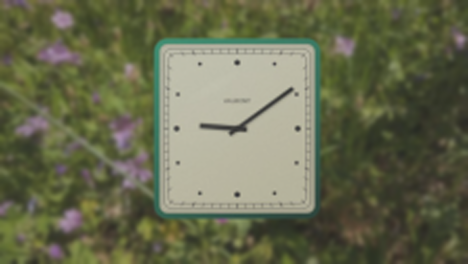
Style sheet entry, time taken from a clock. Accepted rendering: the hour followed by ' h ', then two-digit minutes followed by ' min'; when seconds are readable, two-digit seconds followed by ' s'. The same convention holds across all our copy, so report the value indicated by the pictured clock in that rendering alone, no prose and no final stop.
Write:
9 h 09 min
